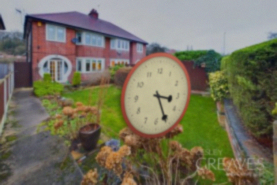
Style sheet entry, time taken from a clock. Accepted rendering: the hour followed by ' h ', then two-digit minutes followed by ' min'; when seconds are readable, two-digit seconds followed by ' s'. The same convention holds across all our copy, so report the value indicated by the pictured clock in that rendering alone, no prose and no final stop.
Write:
3 h 26 min
